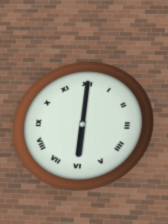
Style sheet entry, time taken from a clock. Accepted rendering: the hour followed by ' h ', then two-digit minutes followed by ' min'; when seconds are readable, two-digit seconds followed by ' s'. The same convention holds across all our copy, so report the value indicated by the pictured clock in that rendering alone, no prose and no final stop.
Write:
6 h 00 min
